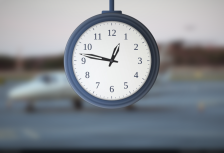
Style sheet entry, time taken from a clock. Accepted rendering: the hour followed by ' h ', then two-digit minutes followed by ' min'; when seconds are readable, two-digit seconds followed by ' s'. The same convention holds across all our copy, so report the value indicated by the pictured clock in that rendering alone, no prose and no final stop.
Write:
12 h 47 min
